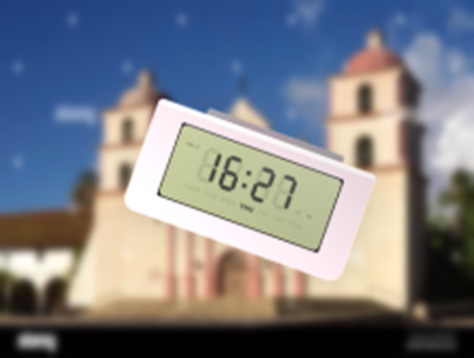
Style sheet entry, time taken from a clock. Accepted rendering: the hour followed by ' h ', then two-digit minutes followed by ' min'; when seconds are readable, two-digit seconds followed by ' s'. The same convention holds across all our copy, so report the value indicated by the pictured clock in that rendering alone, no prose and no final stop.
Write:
16 h 27 min
